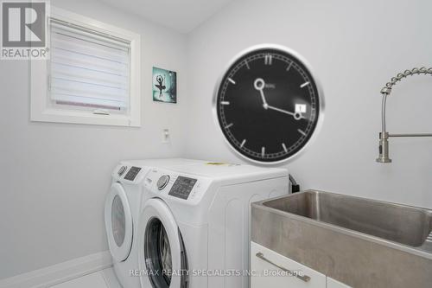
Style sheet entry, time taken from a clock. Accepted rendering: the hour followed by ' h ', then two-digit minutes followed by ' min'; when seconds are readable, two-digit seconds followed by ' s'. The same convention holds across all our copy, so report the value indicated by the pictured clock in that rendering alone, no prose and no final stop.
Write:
11 h 17 min
